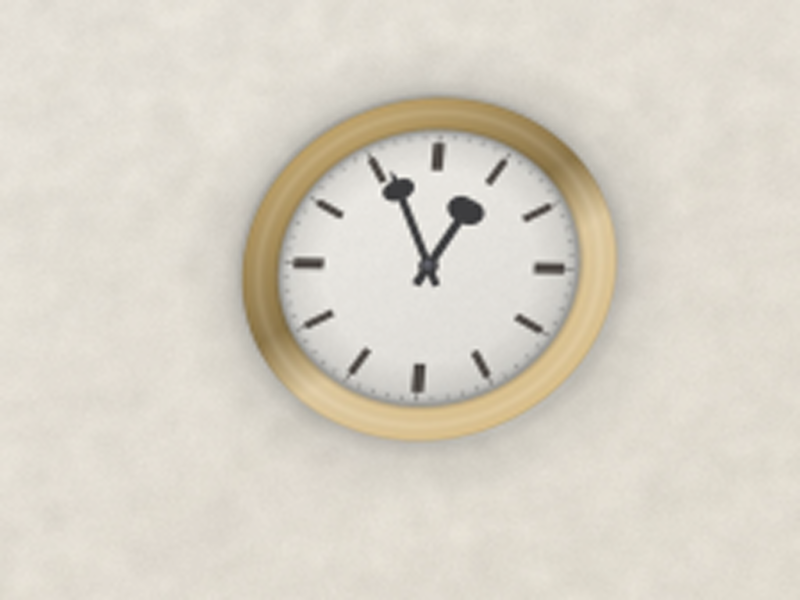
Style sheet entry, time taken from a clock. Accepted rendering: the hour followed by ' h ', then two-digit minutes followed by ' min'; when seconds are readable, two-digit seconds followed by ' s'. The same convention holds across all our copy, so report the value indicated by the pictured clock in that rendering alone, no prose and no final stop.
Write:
12 h 56 min
